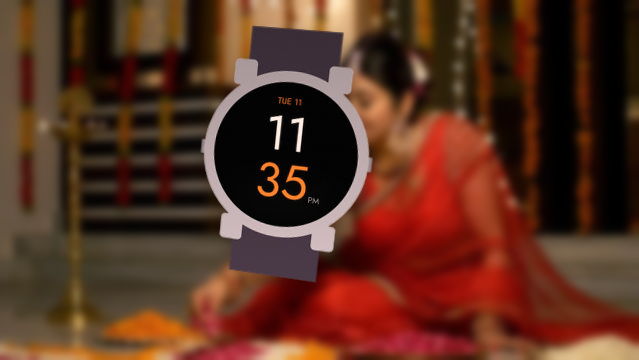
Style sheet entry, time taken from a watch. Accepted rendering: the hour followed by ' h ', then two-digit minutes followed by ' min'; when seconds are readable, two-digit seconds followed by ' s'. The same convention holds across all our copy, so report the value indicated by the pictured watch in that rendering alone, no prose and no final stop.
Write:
11 h 35 min
